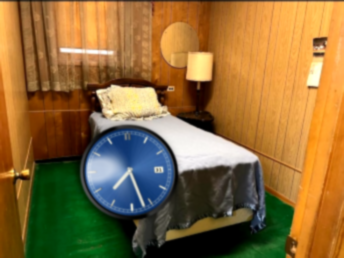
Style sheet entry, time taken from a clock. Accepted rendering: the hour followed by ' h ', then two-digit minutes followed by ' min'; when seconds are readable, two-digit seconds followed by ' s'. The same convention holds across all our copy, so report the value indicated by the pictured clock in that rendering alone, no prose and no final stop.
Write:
7 h 27 min
